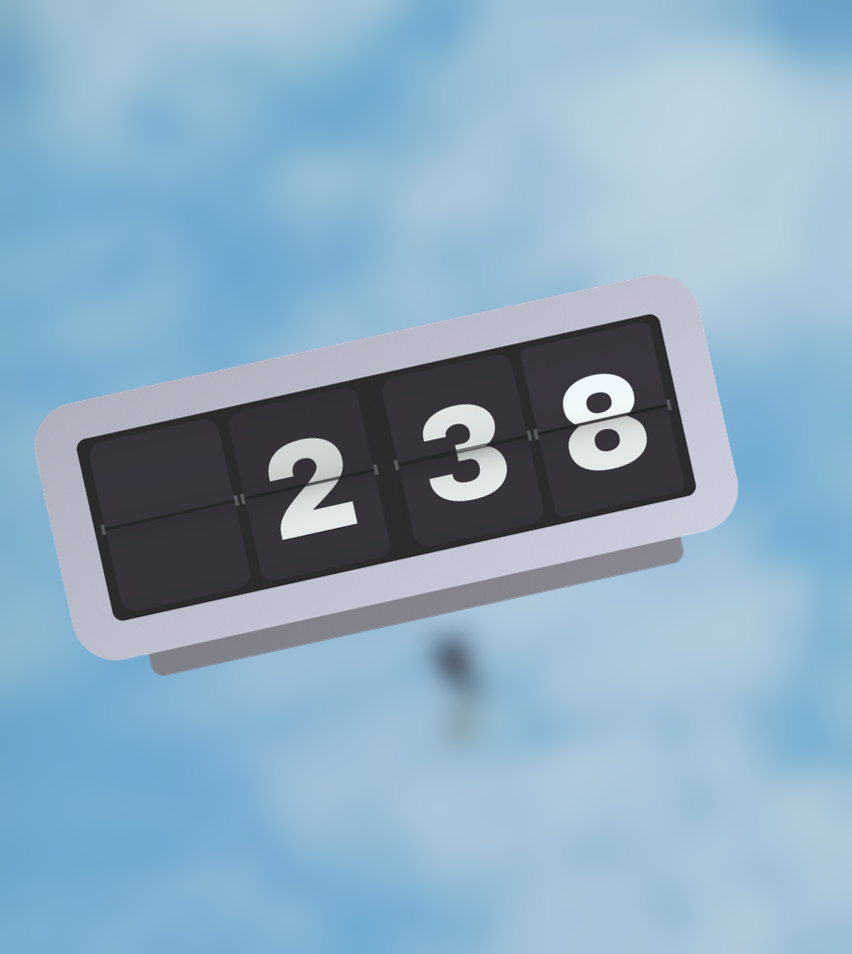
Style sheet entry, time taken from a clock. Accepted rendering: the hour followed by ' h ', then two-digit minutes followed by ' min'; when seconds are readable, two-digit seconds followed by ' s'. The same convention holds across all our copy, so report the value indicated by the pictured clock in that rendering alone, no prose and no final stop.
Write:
2 h 38 min
